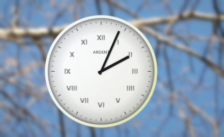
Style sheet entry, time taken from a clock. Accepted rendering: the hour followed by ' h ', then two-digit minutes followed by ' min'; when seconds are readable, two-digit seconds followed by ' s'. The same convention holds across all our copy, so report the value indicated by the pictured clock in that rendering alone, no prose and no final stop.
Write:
2 h 04 min
